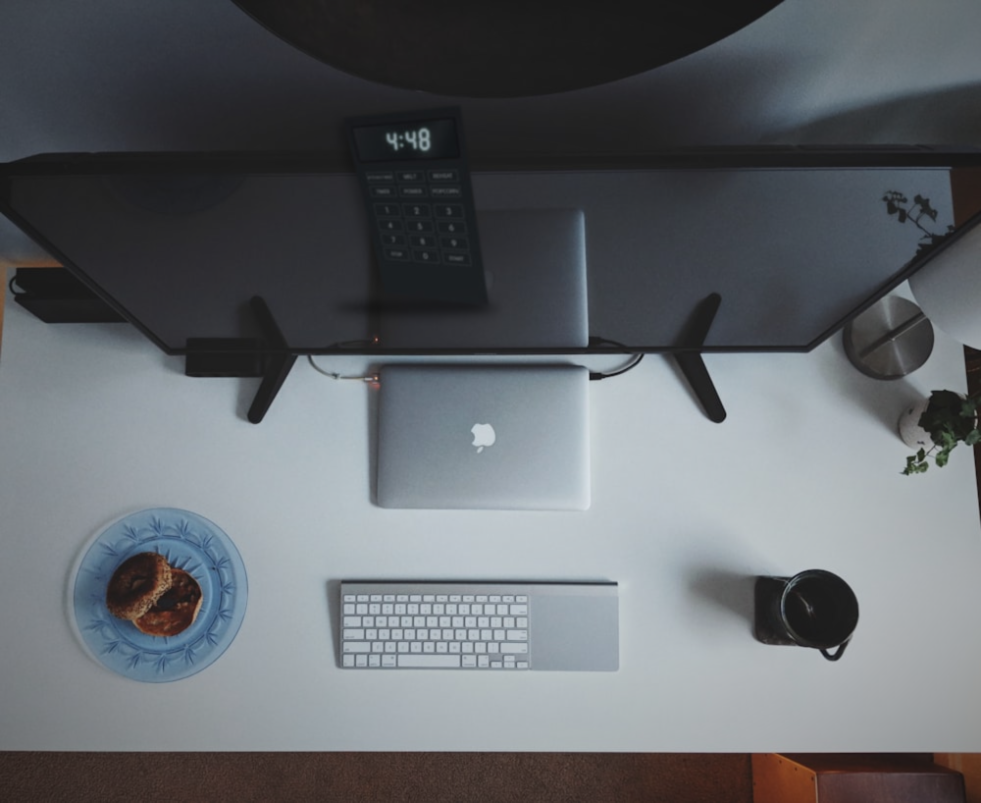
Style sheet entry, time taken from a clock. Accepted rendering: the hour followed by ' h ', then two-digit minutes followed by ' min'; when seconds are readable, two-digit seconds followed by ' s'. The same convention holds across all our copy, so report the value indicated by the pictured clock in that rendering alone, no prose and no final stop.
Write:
4 h 48 min
